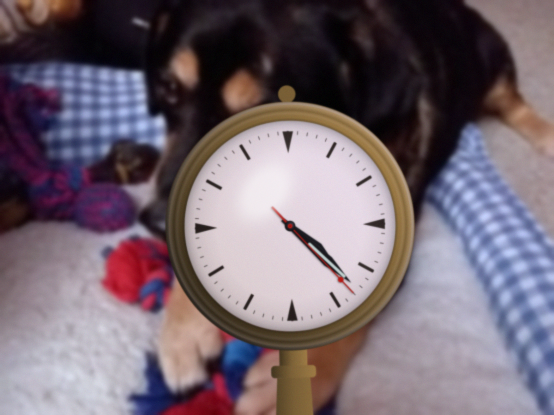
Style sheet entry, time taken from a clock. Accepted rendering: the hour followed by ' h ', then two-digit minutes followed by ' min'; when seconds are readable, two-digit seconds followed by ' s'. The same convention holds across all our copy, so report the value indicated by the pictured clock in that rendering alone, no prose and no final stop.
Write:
4 h 22 min 23 s
